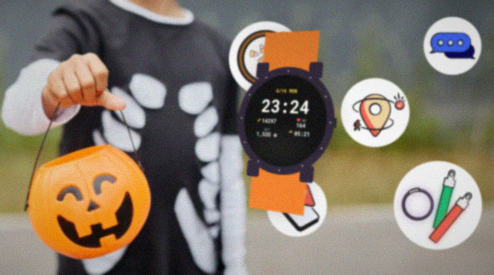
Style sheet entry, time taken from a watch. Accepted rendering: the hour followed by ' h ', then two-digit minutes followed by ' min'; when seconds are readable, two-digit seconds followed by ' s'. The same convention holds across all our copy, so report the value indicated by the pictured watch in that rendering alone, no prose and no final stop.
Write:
23 h 24 min
